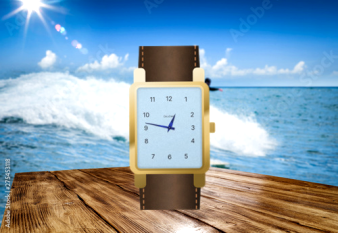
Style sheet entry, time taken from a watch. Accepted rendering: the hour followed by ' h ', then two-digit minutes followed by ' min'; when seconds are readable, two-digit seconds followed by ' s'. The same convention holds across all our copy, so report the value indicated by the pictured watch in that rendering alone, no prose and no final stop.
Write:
12 h 47 min
